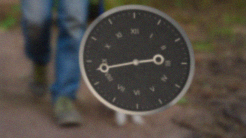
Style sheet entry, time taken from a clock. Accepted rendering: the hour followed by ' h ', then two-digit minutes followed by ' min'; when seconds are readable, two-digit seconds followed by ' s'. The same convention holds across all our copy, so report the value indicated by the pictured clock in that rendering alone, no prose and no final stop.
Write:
2 h 43 min
